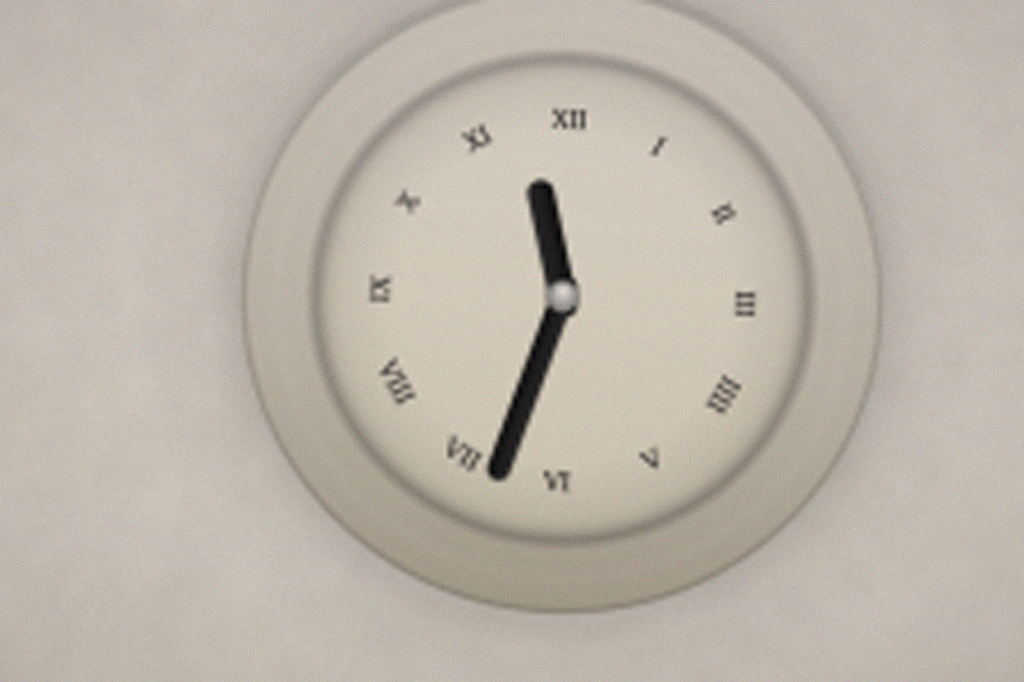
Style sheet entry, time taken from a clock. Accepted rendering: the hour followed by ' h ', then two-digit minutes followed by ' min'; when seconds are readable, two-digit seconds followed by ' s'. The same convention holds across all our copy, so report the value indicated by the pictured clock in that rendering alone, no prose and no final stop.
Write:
11 h 33 min
